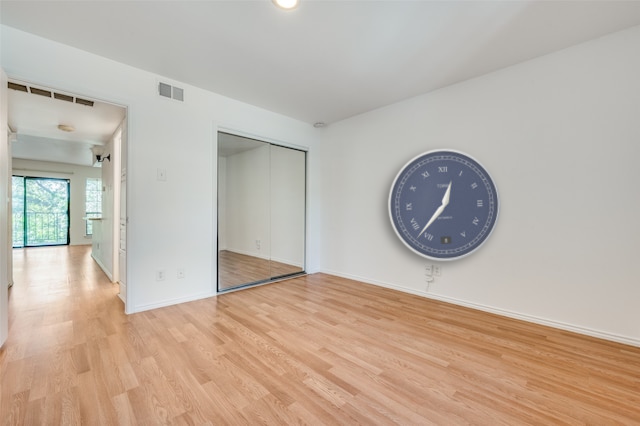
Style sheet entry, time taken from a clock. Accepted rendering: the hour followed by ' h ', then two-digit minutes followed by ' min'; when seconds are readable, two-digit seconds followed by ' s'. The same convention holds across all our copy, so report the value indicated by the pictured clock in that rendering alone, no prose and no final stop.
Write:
12 h 37 min
